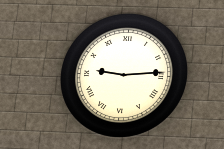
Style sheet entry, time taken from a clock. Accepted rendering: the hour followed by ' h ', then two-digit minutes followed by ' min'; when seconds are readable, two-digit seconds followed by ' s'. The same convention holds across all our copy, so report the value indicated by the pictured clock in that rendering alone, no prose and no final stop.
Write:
9 h 14 min
